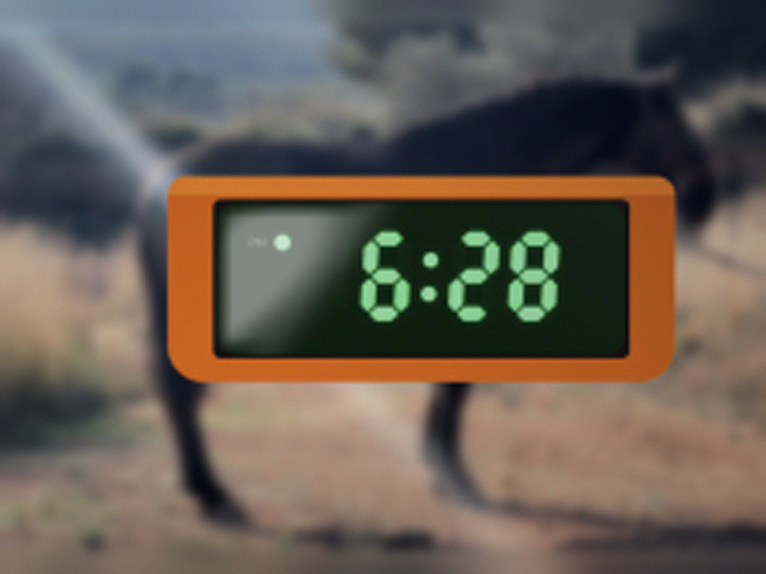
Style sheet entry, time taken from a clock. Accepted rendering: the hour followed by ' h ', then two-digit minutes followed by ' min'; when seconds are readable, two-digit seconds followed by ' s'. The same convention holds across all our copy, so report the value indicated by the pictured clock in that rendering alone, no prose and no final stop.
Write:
6 h 28 min
